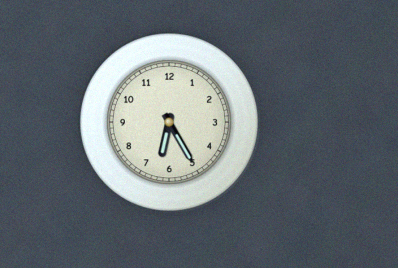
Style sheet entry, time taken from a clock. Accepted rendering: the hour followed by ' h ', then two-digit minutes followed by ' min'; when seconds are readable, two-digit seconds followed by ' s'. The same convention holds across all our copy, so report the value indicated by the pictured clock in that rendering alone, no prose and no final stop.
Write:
6 h 25 min
